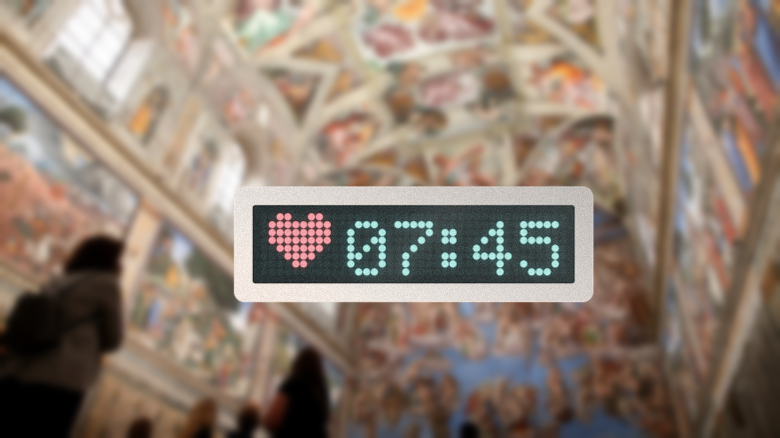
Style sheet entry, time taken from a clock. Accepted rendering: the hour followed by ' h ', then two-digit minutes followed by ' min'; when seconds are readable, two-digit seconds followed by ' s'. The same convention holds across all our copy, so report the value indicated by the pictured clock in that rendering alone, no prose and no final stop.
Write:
7 h 45 min
